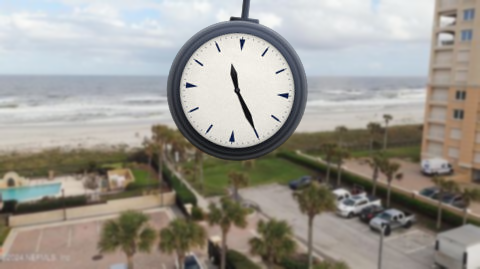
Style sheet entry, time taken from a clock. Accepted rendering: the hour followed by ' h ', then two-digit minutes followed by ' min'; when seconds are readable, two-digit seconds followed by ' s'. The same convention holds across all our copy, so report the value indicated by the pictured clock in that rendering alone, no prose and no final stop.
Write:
11 h 25 min
